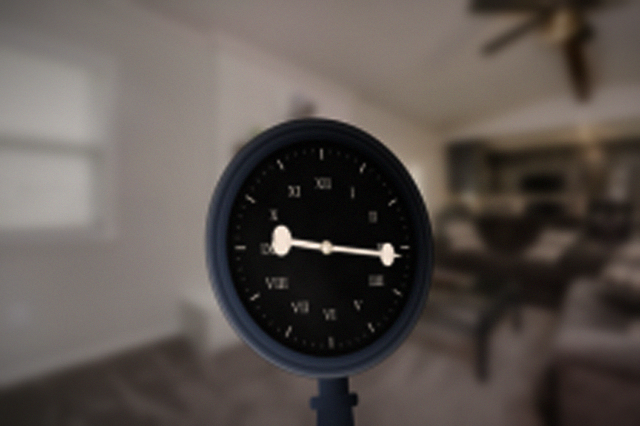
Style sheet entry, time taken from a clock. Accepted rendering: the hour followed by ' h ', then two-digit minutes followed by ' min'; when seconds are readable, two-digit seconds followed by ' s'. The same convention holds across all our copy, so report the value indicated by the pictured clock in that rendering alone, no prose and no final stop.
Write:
9 h 16 min
